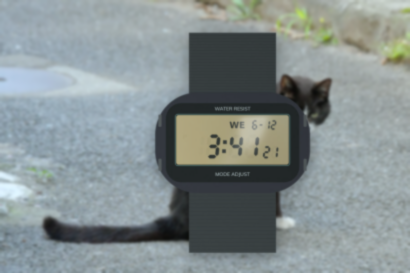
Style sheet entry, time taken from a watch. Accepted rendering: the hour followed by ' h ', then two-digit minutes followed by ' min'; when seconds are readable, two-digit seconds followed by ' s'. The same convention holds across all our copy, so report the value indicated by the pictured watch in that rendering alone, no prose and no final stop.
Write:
3 h 41 min 21 s
